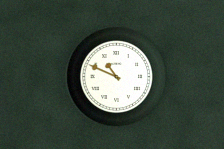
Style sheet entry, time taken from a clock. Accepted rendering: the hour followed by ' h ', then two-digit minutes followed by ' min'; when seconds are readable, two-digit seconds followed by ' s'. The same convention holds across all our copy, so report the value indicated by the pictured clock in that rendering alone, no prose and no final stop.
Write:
10 h 49 min
